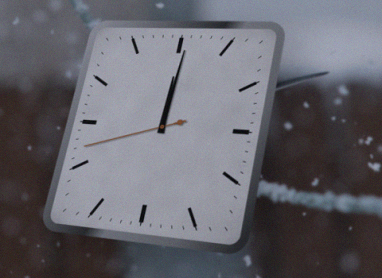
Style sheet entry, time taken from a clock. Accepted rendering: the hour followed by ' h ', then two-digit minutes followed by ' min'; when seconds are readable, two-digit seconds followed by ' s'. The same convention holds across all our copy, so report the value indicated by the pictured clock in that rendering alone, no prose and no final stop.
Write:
12 h 00 min 42 s
